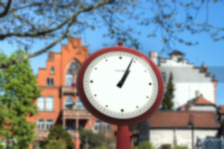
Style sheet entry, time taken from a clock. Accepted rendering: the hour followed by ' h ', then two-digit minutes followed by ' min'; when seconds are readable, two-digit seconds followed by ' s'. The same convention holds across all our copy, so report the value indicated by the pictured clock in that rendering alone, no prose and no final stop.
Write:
1 h 04 min
